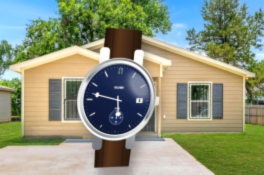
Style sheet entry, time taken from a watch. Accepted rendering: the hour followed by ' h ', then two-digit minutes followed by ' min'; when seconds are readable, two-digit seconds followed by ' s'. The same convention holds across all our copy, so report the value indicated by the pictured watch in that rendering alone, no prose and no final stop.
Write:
5 h 47 min
